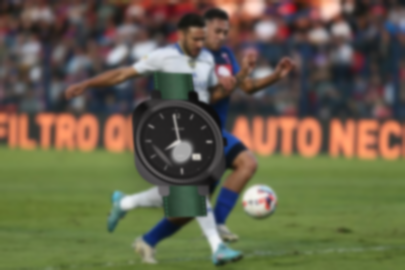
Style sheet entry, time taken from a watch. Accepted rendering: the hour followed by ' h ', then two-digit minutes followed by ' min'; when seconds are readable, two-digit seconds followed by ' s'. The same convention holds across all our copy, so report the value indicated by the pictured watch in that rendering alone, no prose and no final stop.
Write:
7 h 59 min
